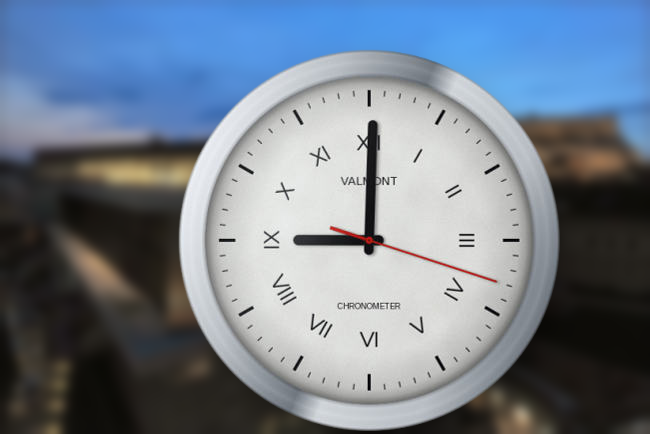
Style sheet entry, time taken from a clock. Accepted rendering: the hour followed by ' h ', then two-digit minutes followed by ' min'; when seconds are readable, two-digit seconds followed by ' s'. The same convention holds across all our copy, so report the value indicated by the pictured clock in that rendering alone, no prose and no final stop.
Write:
9 h 00 min 18 s
